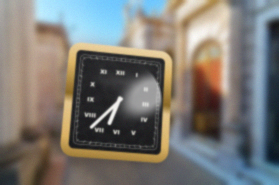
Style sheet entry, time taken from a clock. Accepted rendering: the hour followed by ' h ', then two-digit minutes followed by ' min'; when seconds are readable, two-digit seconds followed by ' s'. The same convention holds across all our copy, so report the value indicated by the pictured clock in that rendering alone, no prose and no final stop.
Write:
6 h 37 min
